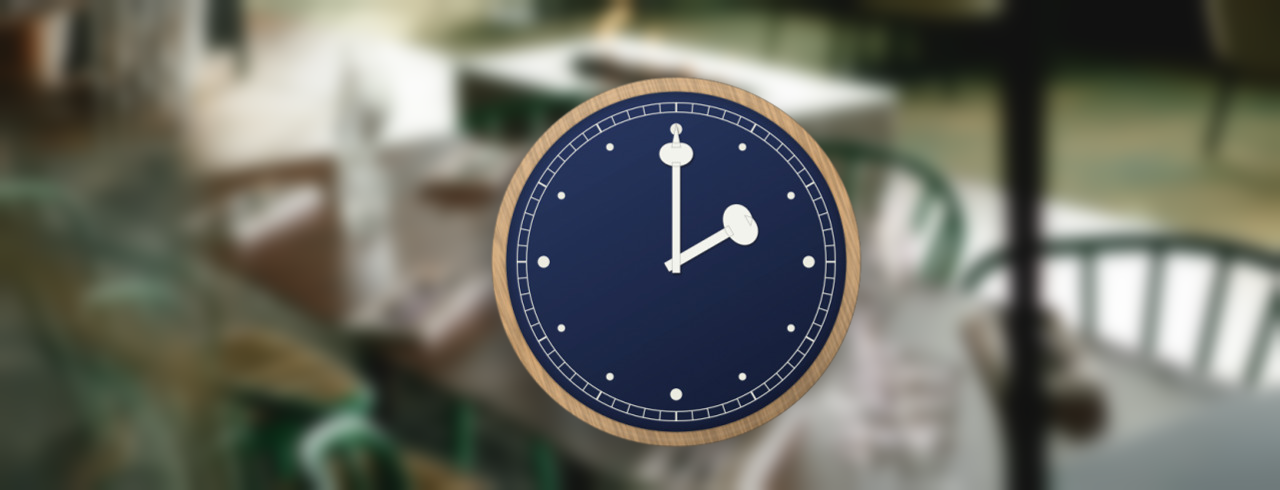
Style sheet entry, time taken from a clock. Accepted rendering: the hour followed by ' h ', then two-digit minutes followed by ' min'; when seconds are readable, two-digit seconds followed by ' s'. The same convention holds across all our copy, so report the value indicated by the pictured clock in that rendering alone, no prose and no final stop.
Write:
2 h 00 min
